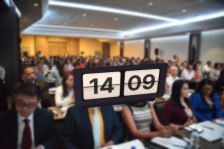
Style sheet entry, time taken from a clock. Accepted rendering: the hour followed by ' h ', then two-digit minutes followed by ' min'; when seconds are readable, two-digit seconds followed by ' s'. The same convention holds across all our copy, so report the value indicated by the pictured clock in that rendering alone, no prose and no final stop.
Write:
14 h 09 min
